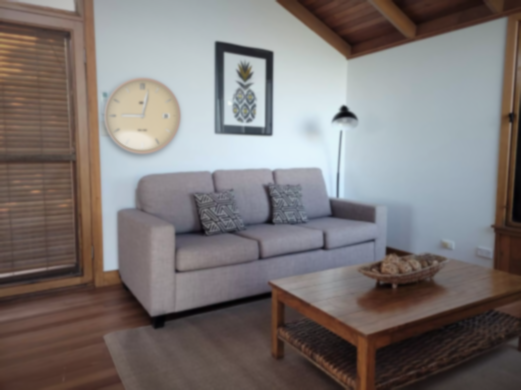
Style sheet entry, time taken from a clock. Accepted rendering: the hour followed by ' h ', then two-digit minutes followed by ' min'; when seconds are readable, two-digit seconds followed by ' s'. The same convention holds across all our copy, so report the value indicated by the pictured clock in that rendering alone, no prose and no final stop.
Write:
9 h 02 min
